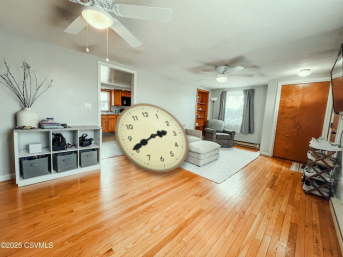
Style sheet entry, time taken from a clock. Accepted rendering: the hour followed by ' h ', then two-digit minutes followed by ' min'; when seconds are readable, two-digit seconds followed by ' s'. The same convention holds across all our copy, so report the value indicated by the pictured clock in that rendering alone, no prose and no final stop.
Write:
2 h 41 min
